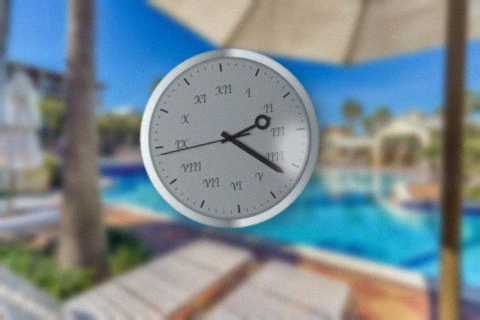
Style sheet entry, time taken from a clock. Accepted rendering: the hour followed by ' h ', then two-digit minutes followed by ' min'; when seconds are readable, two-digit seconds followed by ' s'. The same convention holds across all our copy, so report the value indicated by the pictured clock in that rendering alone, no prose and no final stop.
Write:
2 h 21 min 44 s
